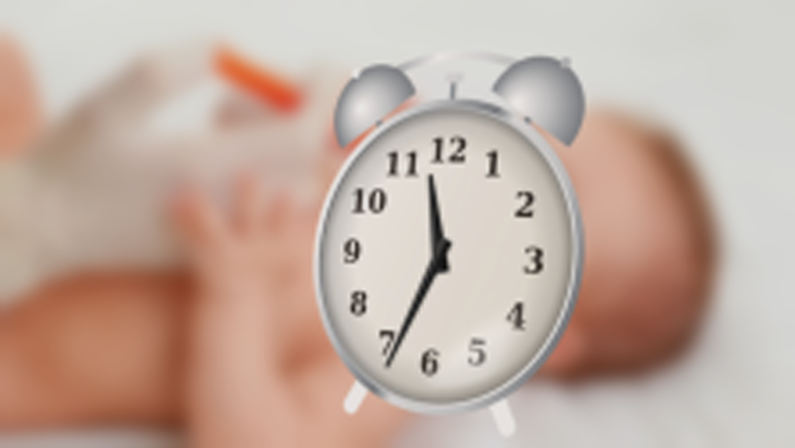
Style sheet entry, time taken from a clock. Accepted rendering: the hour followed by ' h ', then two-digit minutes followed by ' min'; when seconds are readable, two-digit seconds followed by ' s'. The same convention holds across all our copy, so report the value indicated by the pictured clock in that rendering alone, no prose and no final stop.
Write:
11 h 34 min
